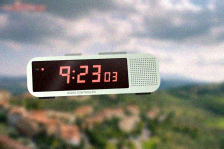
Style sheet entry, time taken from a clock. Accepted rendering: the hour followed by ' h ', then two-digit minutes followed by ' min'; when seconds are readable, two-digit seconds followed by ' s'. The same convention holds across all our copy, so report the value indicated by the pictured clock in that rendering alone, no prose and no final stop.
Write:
9 h 23 min 03 s
